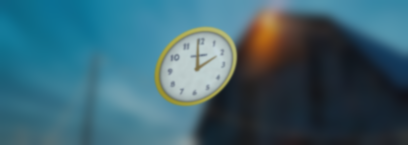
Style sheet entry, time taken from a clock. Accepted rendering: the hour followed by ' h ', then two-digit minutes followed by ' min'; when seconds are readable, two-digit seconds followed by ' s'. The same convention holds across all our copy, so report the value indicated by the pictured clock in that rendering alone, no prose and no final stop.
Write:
1 h 59 min
